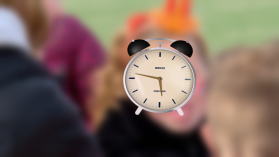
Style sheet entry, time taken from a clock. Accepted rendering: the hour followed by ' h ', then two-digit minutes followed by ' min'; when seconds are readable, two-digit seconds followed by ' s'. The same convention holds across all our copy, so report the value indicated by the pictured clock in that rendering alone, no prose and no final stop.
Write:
5 h 47 min
